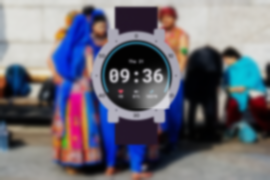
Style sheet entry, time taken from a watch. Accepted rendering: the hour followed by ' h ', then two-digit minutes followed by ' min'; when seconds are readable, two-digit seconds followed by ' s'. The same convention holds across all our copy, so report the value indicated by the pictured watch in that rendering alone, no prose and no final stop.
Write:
9 h 36 min
